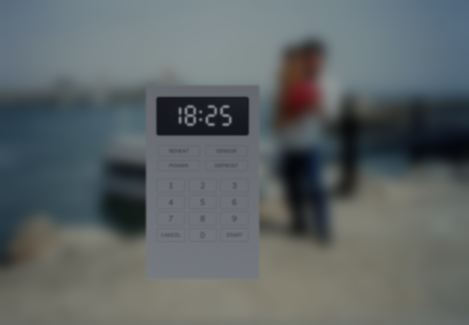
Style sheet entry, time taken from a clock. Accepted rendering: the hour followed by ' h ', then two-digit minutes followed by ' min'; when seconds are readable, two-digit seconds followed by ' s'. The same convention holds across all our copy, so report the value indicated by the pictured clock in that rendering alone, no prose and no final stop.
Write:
18 h 25 min
